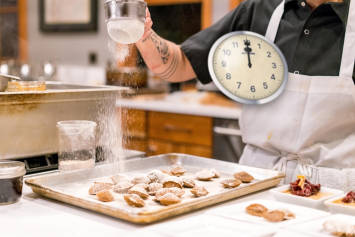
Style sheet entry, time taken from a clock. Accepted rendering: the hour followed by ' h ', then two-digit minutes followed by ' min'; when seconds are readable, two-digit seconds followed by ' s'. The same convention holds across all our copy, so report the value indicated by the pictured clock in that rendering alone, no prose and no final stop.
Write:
12 h 00 min
